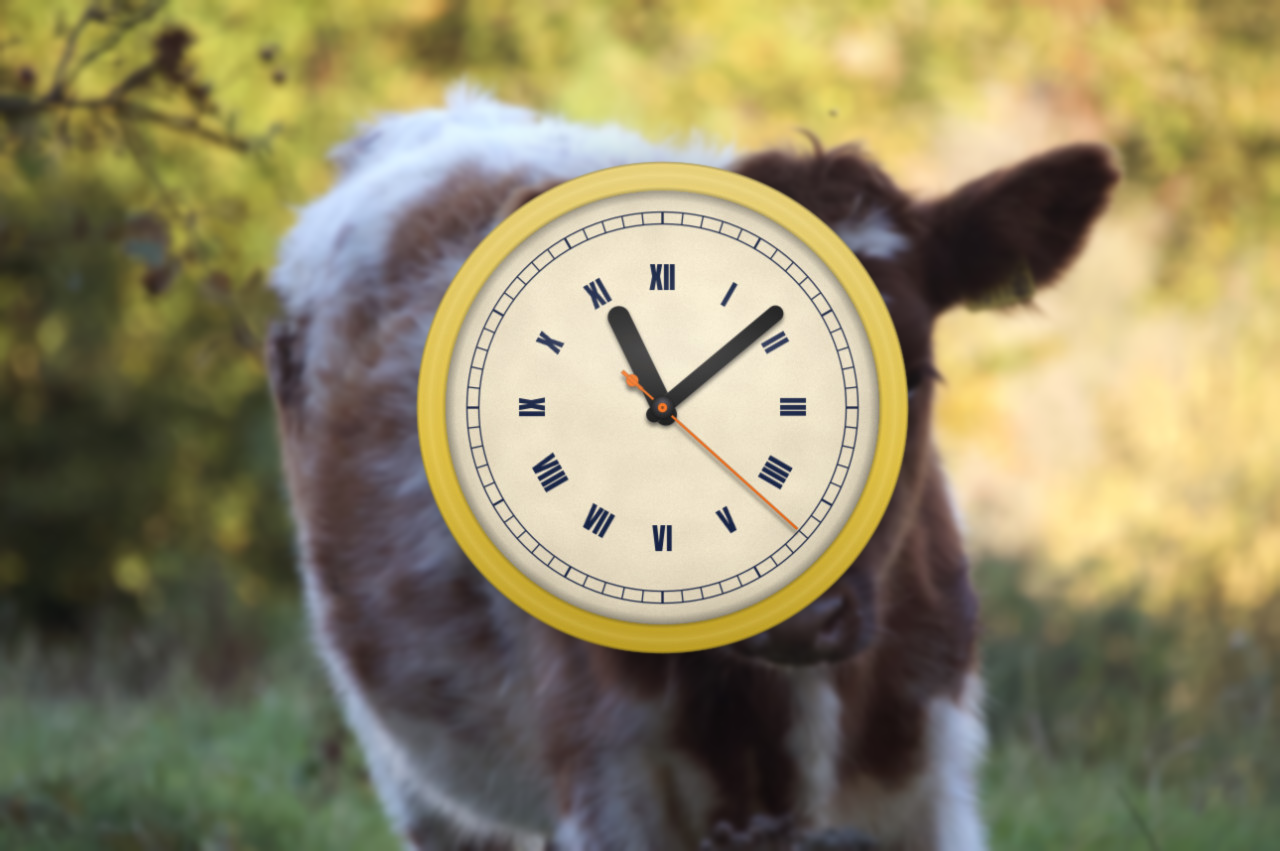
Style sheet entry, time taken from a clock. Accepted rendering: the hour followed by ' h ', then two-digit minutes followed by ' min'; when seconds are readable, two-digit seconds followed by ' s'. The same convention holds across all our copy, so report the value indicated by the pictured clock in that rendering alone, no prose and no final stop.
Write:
11 h 08 min 22 s
